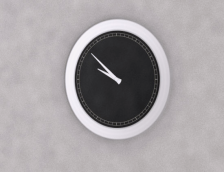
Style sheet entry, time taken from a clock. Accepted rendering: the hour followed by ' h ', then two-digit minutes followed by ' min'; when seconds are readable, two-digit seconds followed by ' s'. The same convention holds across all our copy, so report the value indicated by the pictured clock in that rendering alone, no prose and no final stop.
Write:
9 h 52 min
